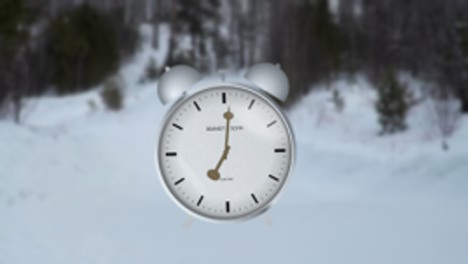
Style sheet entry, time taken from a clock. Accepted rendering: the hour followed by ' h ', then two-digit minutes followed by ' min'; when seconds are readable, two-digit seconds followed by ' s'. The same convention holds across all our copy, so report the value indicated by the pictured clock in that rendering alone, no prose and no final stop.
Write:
7 h 01 min
